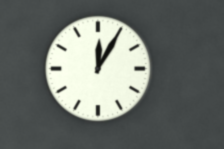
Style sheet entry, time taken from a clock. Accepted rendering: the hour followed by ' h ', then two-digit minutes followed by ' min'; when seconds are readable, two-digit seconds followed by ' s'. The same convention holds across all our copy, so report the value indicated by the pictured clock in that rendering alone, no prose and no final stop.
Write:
12 h 05 min
